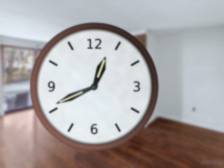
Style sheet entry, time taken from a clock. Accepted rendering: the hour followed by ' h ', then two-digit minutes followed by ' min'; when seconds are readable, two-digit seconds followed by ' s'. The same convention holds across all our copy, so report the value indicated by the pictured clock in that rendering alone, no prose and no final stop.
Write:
12 h 41 min
